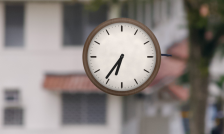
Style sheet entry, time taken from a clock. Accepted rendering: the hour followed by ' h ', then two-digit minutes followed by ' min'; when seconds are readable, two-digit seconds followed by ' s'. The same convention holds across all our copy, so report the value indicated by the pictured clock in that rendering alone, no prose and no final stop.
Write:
6 h 36 min
